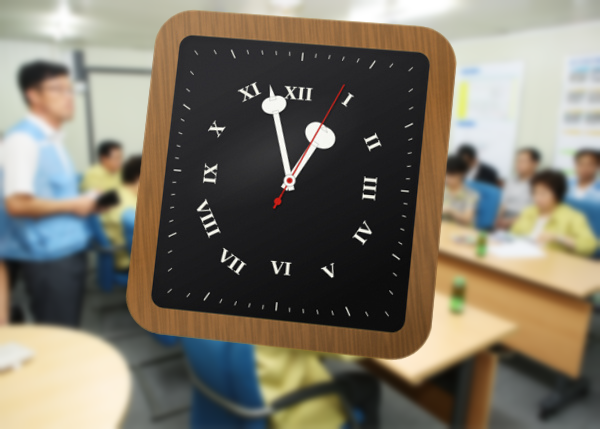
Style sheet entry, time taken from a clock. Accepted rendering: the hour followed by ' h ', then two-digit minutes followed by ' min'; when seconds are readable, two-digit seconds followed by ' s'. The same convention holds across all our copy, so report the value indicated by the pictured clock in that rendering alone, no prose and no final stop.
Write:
12 h 57 min 04 s
